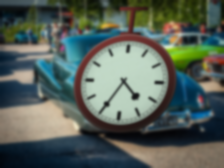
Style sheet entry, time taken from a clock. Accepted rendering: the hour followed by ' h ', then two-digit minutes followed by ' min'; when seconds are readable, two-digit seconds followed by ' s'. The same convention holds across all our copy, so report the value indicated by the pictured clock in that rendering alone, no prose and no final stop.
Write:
4 h 35 min
